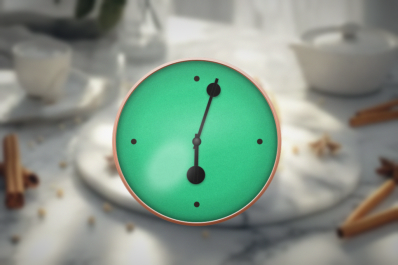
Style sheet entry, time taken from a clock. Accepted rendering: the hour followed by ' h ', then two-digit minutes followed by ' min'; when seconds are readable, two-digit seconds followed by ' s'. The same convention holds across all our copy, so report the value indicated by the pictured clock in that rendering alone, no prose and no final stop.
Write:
6 h 03 min
